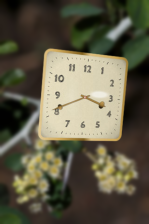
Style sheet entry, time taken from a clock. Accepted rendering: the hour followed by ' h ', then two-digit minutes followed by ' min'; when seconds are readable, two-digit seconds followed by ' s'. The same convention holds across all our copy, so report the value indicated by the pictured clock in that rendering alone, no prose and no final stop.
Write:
3 h 41 min
